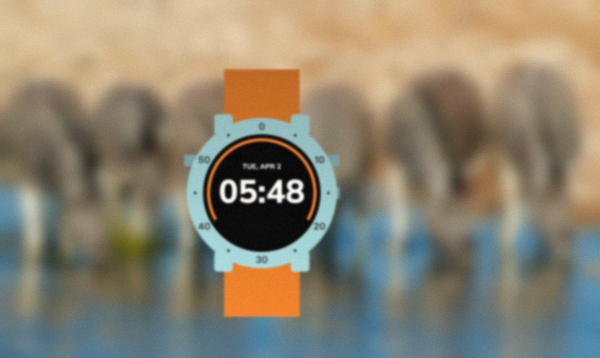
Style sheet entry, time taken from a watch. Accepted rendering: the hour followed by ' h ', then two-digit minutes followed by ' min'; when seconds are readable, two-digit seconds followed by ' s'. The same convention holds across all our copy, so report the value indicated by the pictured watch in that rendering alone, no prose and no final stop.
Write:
5 h 48 min
